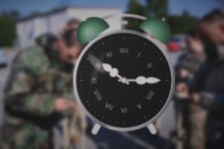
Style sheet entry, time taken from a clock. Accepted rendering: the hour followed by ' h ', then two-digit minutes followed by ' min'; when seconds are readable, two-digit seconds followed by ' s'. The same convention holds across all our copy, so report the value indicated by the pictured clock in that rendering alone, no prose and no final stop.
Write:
10 h 15 min
